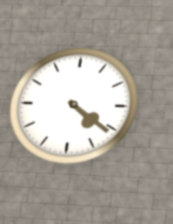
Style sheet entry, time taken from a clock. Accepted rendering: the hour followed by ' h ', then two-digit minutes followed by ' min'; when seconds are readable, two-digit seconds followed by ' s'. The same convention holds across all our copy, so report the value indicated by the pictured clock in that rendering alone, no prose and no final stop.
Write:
4 h 21 min
